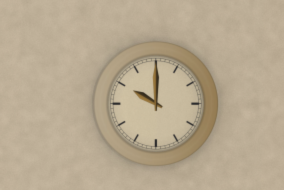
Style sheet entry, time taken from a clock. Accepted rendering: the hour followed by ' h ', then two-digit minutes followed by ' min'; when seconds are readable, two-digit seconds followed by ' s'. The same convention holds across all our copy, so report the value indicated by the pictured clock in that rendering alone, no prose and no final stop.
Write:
10 h 00 min
